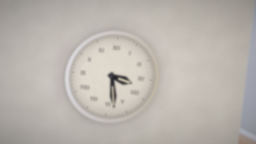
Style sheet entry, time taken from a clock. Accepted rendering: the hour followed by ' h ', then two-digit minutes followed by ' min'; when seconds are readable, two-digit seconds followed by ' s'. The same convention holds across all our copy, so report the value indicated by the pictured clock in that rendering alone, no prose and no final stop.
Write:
3 h 28 min
